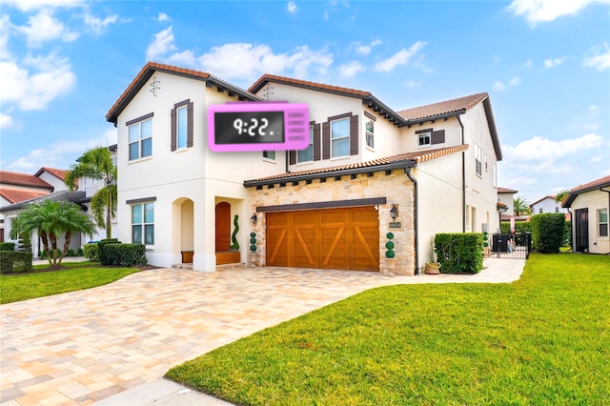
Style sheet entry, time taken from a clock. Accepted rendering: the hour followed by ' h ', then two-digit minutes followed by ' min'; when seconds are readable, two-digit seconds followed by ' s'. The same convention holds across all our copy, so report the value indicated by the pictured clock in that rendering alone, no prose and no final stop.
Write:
9 h 22 min
